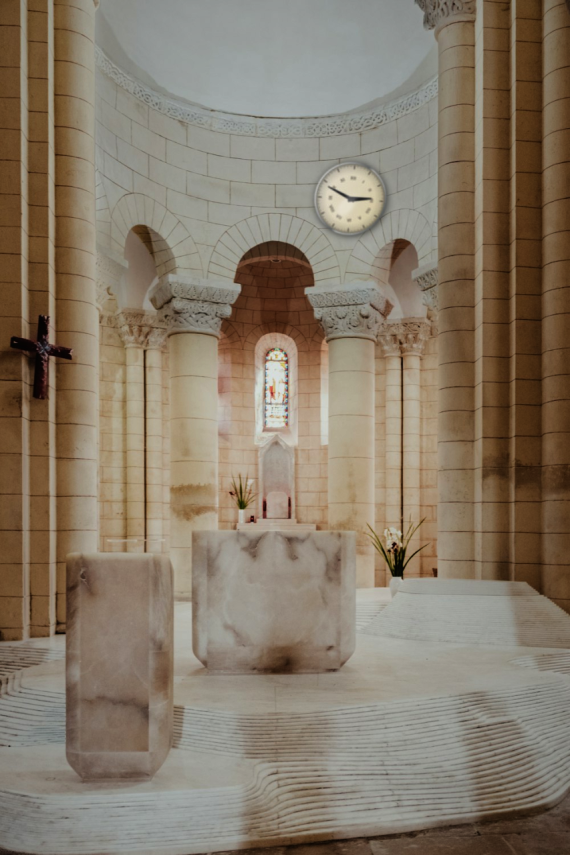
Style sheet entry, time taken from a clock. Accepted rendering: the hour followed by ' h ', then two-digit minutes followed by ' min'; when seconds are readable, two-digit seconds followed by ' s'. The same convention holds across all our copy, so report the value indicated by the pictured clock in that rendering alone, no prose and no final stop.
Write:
2 h 49 min
